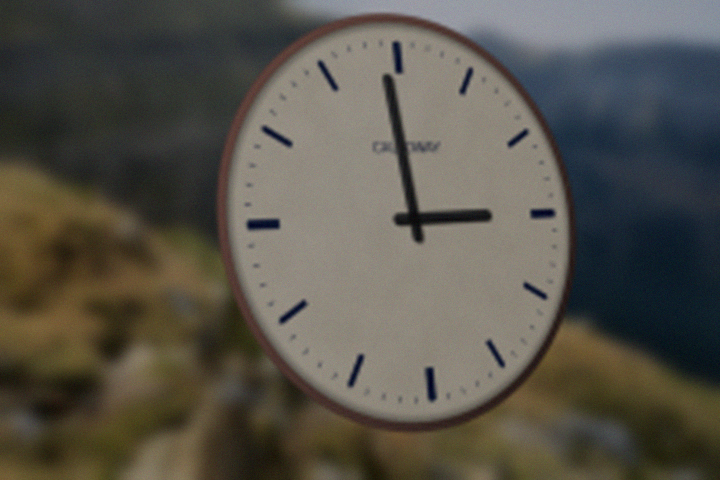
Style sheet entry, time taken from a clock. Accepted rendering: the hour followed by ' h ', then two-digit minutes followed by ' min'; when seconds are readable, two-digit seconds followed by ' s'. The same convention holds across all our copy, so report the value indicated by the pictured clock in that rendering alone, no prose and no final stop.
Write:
2 h 59 min
